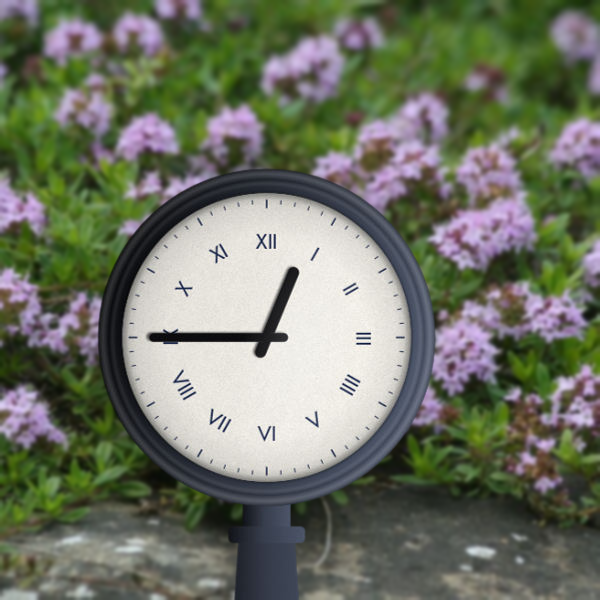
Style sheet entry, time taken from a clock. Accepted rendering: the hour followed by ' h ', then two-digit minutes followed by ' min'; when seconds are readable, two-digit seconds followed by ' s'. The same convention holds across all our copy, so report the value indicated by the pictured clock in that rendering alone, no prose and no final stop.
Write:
12 h 45 min
